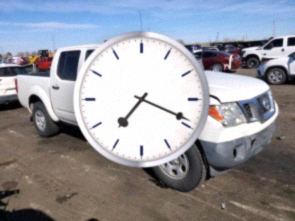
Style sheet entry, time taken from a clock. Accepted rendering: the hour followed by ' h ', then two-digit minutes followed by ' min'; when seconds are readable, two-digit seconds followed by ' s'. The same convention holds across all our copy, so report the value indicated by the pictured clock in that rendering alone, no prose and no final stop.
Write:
7 h 19 min
